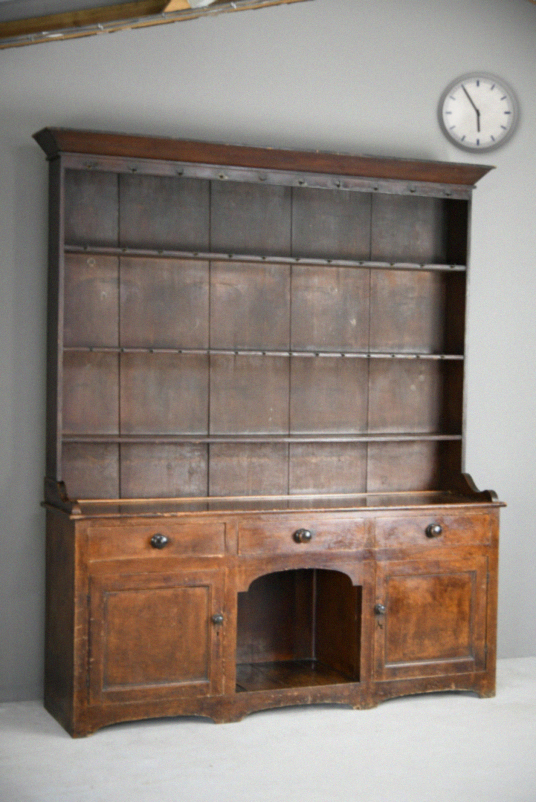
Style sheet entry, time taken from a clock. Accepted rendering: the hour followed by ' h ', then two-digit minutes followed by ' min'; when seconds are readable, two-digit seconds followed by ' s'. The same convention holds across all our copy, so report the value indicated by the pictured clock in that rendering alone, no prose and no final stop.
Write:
5 h 55 min
